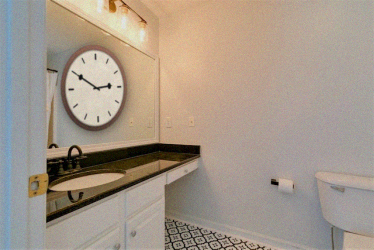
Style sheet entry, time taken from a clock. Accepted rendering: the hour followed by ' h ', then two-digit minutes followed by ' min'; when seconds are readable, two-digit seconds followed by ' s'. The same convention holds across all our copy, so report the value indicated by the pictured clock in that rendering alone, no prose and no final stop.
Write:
2 h 50 min
